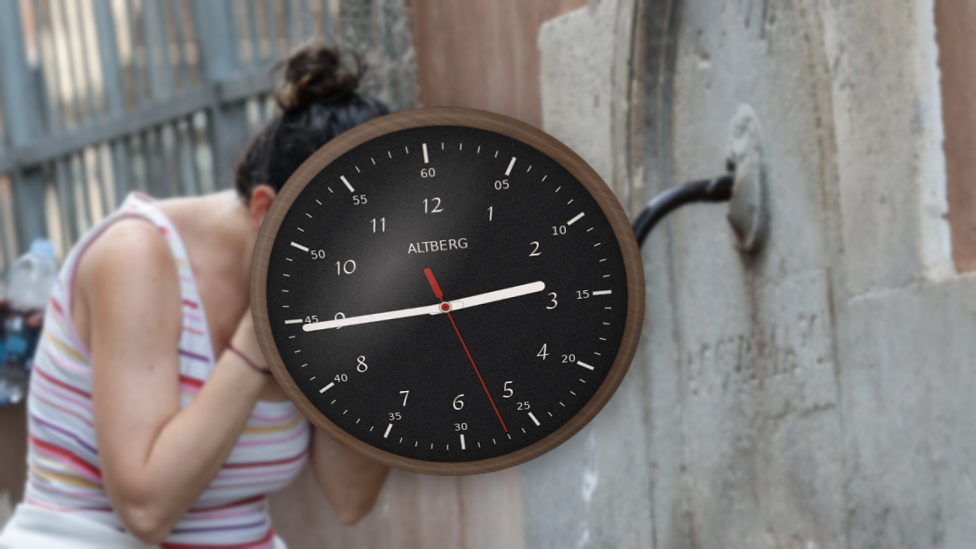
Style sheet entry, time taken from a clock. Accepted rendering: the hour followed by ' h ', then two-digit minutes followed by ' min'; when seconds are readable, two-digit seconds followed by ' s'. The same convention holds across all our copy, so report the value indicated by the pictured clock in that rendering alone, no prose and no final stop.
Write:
2 h 44 min 27 s
